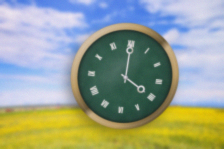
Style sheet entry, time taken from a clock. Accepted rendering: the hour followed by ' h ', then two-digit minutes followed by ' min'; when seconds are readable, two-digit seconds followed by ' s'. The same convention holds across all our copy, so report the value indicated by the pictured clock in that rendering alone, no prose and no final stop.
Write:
4 h 00 min
